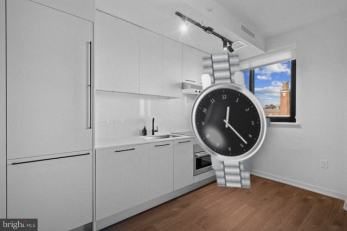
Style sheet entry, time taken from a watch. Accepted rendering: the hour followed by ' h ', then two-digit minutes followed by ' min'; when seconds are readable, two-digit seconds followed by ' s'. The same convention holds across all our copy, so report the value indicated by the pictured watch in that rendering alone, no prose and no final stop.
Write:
12 h 23 min
